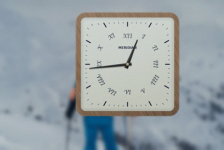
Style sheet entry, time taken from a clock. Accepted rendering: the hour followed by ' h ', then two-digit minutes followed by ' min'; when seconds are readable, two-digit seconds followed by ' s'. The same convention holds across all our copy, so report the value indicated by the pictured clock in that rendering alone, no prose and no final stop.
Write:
12 h 44 min
